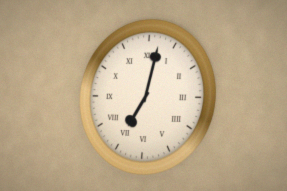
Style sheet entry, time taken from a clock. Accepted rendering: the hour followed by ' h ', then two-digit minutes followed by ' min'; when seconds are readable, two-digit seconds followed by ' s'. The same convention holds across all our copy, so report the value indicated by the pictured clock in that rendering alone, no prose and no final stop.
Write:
7 h 02 min
